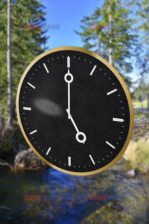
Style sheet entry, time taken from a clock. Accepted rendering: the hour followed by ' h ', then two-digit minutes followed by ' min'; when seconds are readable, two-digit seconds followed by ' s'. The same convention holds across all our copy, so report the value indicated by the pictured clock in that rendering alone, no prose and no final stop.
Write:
5 h 00 min
